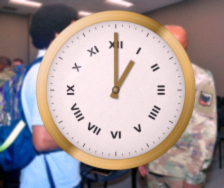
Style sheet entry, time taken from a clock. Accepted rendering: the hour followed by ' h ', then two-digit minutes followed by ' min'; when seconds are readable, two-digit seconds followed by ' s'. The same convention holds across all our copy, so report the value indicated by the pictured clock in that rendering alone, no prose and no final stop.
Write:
1 h 00 min
